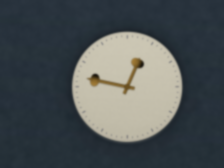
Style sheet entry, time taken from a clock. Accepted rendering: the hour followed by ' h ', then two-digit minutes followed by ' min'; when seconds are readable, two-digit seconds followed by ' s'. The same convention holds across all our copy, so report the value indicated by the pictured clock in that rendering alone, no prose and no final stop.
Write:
12 h 47 min
